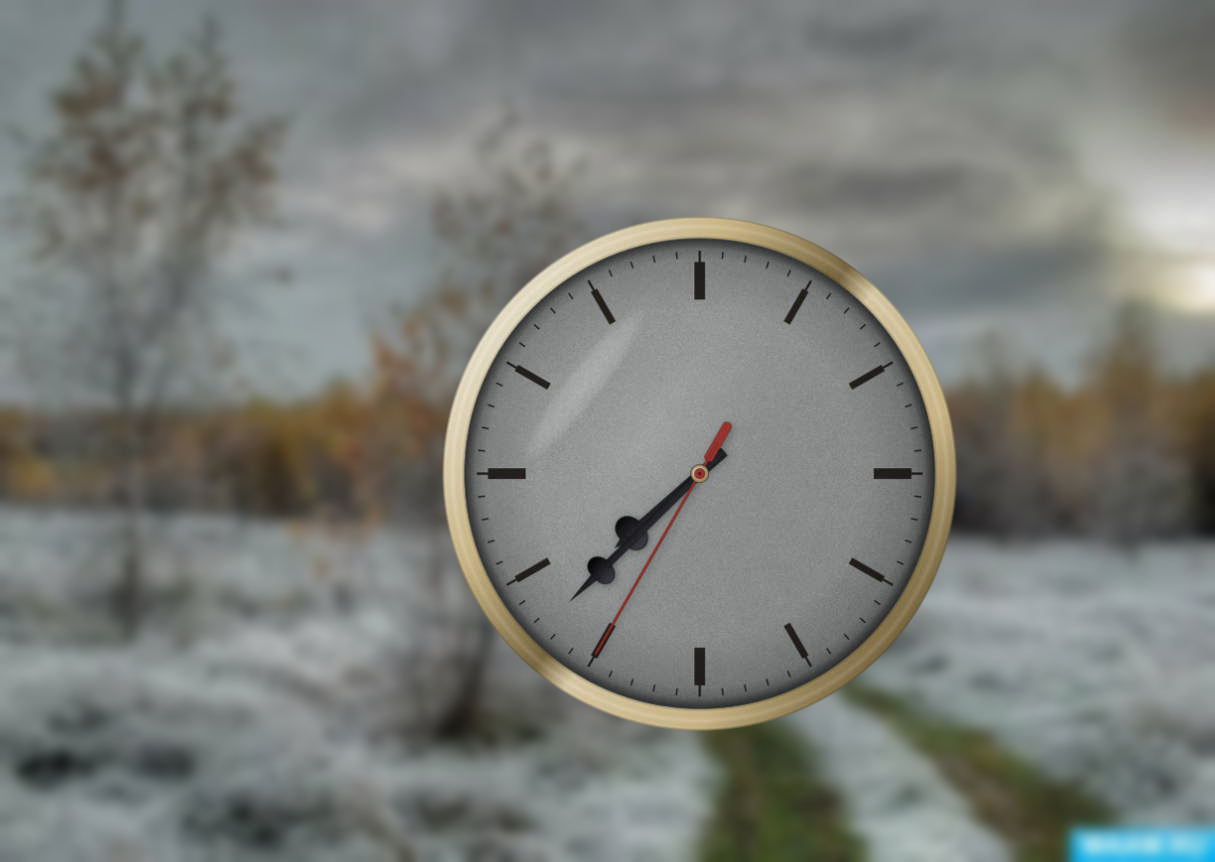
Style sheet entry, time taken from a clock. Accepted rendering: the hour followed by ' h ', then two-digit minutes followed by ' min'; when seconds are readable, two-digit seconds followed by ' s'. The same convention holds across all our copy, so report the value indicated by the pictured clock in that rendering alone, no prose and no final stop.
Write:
7 h 37 min 35 s
